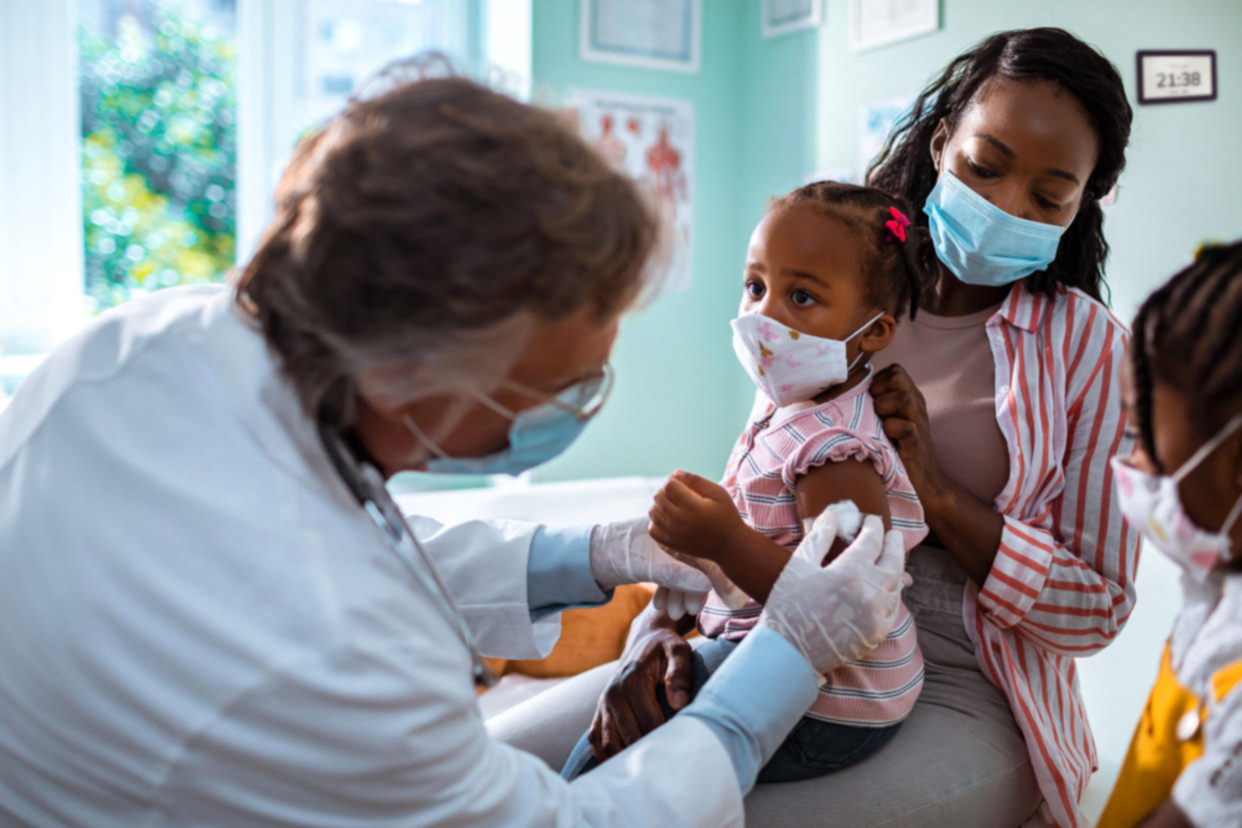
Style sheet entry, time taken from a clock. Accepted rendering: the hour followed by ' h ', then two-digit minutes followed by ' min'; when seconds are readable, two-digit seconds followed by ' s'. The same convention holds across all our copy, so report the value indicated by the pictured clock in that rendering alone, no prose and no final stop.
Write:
21 h 38 min
